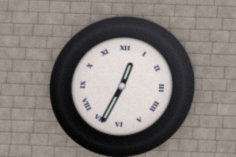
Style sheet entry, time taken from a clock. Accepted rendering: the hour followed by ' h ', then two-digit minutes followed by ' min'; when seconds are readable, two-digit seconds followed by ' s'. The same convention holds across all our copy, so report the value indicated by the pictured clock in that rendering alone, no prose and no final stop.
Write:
12 h 34 min
